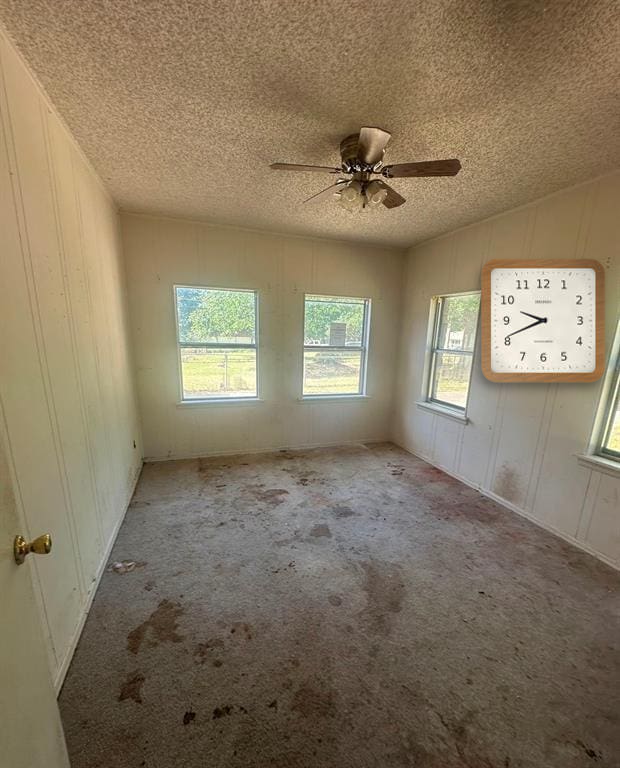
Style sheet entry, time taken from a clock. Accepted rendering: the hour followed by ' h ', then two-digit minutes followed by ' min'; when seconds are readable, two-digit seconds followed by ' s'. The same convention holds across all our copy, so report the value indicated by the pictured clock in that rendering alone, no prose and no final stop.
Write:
9 h 41 min
